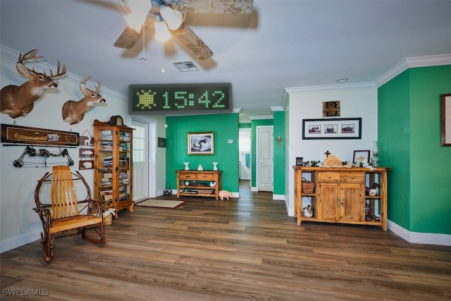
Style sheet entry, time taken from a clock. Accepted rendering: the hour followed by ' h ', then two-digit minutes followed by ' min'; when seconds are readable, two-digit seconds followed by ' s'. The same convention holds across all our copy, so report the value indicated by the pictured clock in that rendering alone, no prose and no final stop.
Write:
15 h 42 min
